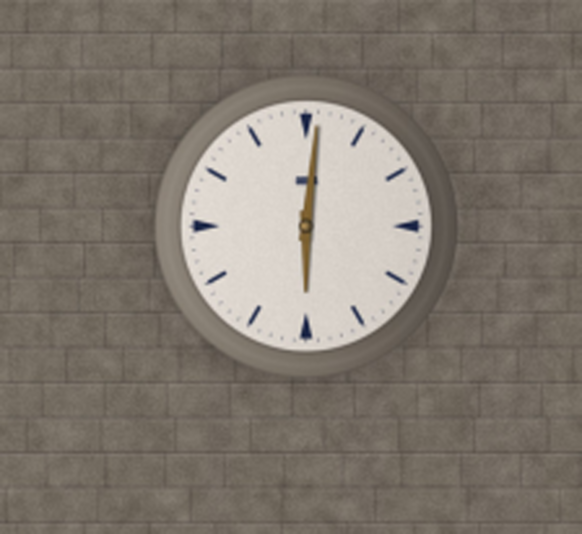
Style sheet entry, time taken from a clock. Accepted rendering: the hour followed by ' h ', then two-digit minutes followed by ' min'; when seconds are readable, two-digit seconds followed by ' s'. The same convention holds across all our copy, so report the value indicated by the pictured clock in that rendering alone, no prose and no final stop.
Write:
6 h 01 min
